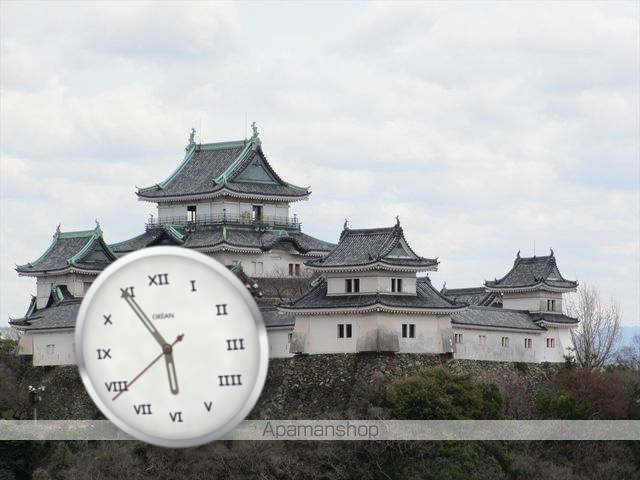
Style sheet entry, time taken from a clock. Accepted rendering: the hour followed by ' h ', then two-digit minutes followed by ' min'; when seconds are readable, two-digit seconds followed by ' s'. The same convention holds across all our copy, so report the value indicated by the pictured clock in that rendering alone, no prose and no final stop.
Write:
5 h 54 min 39 s
